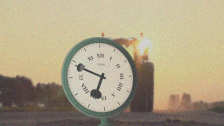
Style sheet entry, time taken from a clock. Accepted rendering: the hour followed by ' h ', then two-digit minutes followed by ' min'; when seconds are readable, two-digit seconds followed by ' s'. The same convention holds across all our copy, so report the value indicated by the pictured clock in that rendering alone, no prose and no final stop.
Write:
6 h 49 min
